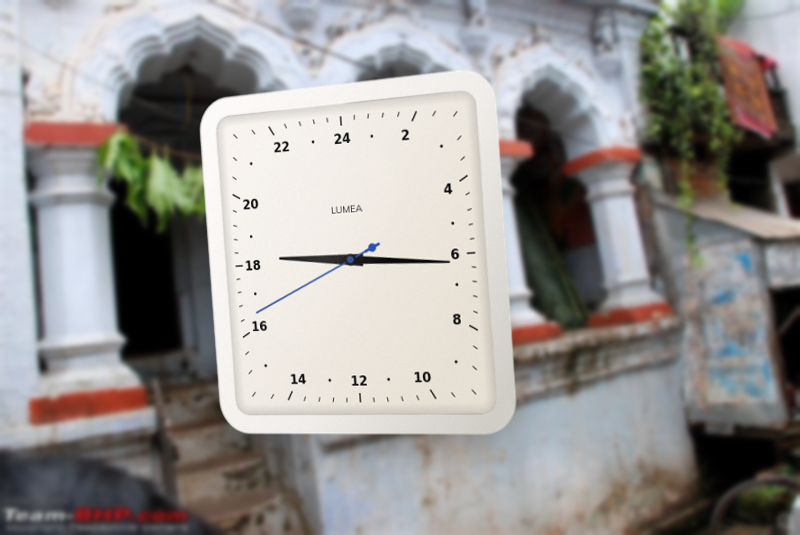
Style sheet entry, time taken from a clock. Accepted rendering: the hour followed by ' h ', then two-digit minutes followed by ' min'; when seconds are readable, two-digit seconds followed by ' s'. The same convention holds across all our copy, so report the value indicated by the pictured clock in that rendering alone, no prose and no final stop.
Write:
18 h 15 min 41 s
